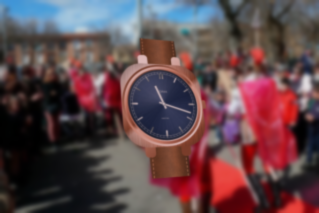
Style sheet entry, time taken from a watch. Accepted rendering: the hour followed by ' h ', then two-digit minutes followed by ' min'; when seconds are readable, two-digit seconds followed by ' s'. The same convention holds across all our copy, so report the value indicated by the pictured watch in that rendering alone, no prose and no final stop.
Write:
11 h 18 min
